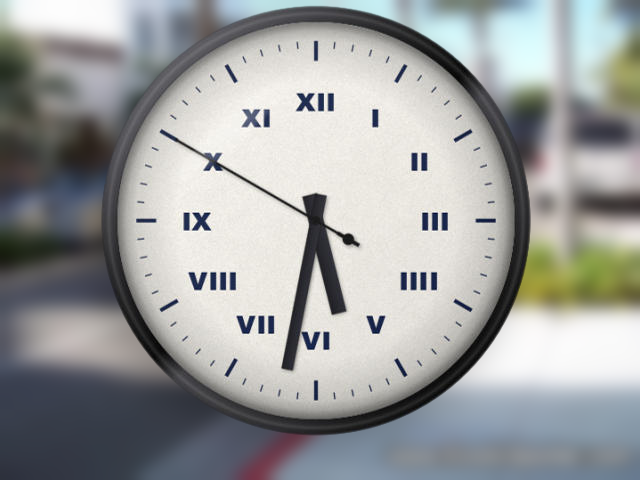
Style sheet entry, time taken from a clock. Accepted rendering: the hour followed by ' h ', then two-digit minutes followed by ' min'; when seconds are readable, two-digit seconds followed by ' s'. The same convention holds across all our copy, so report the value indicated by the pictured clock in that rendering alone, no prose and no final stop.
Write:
5 h 31 min 50 s
